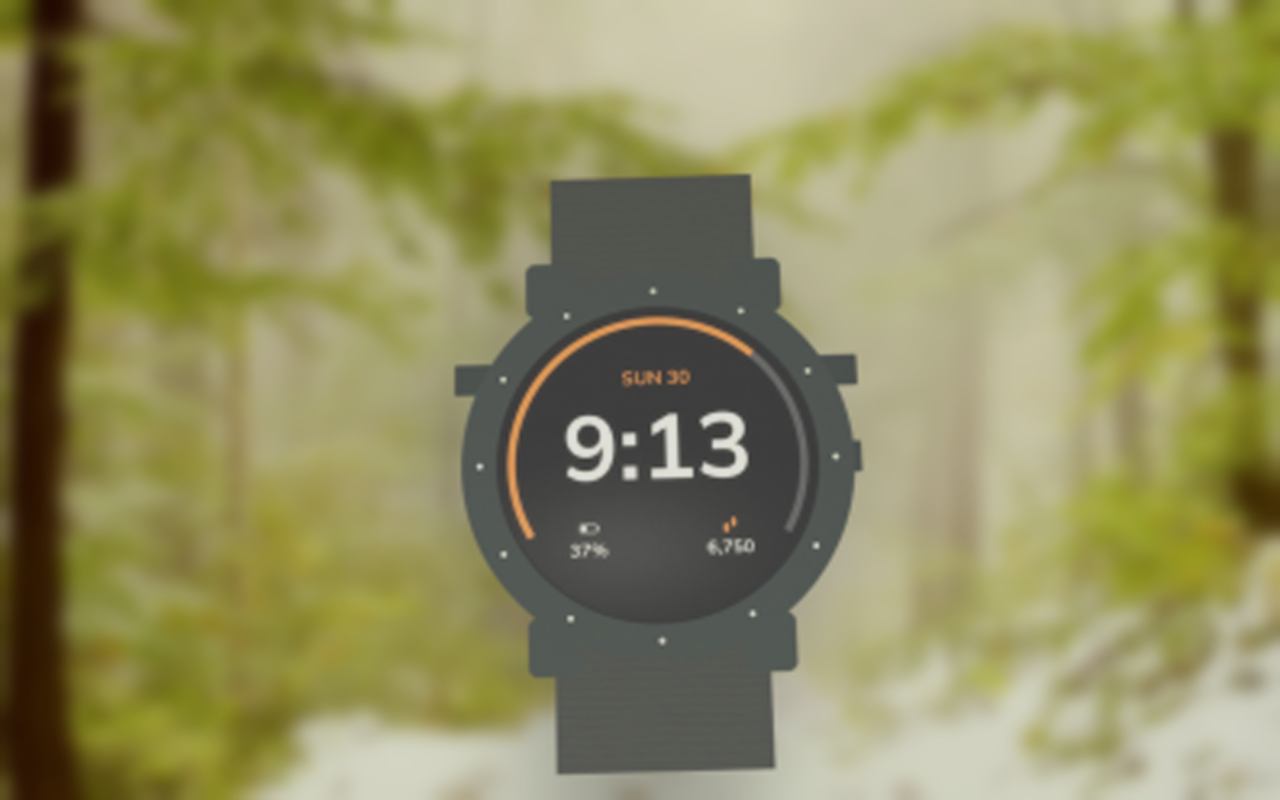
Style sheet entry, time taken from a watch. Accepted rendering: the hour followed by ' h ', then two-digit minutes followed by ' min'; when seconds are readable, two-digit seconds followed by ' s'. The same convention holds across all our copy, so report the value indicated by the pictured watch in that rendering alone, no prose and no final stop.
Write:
9 h 13 min
